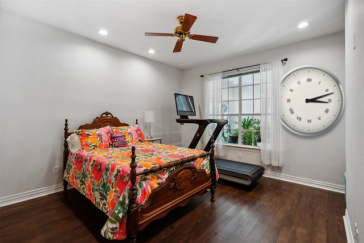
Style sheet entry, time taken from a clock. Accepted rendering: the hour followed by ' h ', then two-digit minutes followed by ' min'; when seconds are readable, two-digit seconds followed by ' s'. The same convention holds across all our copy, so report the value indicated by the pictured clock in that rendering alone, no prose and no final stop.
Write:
3 h 12 min
